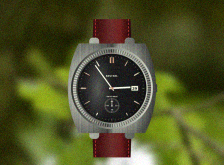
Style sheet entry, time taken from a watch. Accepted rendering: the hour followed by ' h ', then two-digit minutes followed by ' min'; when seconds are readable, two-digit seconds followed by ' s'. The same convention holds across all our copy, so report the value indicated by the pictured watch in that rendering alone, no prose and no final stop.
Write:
2 h 54 min
